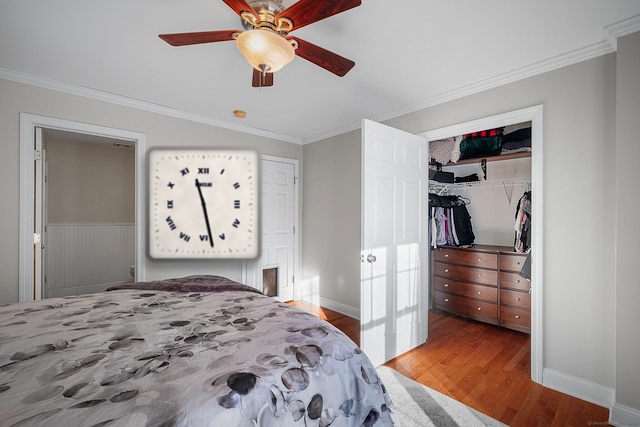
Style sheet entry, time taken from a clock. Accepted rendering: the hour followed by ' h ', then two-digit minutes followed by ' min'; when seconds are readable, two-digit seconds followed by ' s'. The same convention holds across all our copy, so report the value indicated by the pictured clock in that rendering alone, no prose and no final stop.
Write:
11 h 28 min
